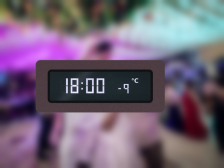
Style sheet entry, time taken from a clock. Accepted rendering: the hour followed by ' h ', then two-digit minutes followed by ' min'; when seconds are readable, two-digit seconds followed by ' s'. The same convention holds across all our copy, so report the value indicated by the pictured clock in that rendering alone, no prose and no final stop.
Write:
18 h 00 min
